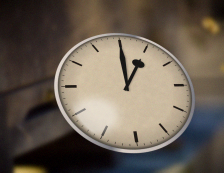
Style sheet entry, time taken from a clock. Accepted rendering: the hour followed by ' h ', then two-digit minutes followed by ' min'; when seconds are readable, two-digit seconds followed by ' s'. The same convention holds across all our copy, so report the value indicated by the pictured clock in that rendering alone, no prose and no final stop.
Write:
1 h 00 min
